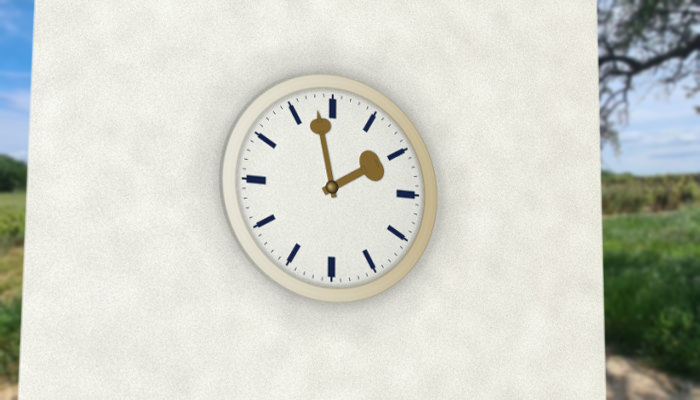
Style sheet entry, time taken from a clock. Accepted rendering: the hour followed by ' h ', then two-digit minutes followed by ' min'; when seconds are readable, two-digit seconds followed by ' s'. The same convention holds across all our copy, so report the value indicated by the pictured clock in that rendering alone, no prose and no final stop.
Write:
1 h 58 min
